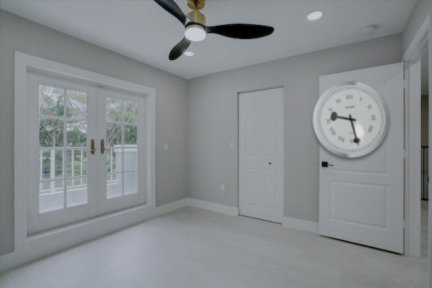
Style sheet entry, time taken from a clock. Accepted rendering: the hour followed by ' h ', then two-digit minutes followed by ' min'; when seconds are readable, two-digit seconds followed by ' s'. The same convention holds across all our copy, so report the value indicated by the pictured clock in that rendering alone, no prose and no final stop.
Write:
9 h 28 min
